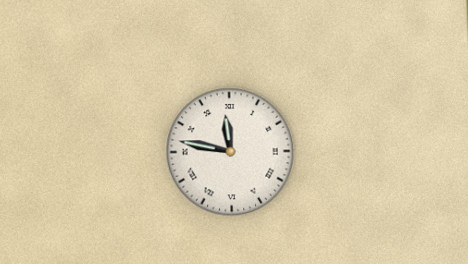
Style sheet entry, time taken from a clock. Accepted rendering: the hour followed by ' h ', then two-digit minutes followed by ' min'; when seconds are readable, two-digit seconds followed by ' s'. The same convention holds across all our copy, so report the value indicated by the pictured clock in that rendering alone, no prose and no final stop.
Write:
11 h 47 min
